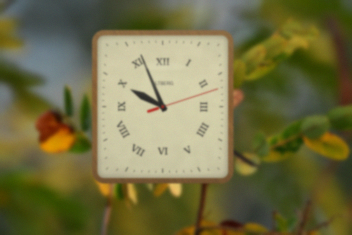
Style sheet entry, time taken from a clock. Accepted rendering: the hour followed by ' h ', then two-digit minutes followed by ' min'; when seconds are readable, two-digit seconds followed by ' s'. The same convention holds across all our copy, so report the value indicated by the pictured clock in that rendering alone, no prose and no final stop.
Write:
9 h 56 min 12 s
